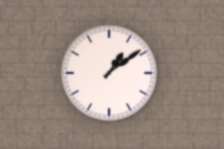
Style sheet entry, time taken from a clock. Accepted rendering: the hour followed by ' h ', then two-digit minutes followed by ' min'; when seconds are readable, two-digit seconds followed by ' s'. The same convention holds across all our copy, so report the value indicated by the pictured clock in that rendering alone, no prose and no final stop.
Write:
1 h 09 min
